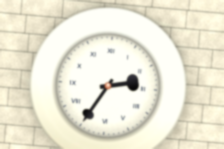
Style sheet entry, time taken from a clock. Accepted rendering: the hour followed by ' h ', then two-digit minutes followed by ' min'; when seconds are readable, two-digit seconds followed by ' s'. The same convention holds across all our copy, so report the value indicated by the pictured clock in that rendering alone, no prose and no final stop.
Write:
2 h 35 min
